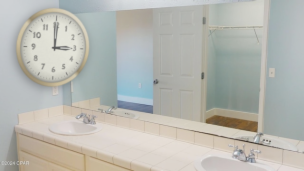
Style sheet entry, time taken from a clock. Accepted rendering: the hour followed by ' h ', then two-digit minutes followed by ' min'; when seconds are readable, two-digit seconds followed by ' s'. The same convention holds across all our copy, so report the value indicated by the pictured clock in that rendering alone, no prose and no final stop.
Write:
3 h 00 min
